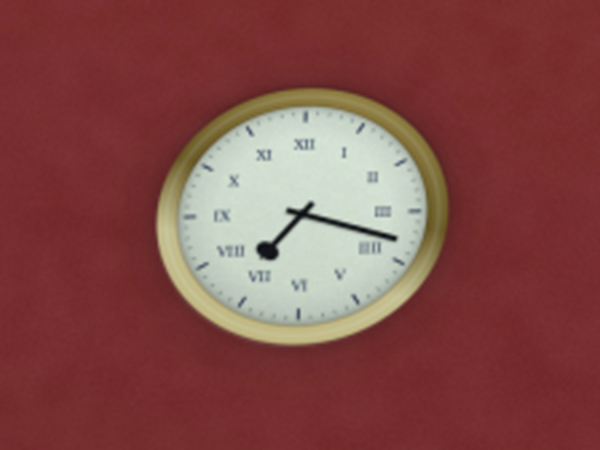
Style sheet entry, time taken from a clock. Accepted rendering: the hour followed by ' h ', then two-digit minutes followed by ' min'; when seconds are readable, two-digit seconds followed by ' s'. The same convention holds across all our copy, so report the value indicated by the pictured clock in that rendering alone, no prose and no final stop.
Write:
7 h 18 min
